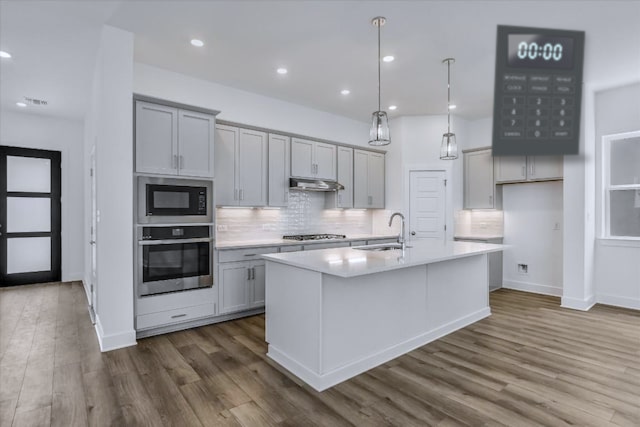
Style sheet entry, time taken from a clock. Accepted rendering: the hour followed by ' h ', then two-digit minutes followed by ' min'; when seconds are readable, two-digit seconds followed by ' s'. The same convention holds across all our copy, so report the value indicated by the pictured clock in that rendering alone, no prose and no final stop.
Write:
0 h 00 min
